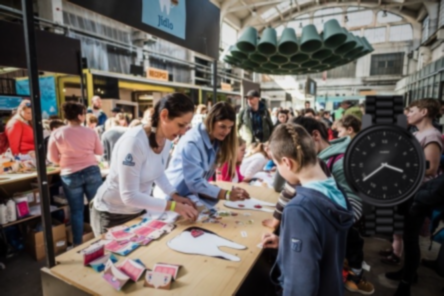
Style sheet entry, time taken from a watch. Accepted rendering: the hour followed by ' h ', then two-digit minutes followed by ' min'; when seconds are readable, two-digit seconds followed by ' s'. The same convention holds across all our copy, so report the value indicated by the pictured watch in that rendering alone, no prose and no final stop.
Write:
3 h 39 min
